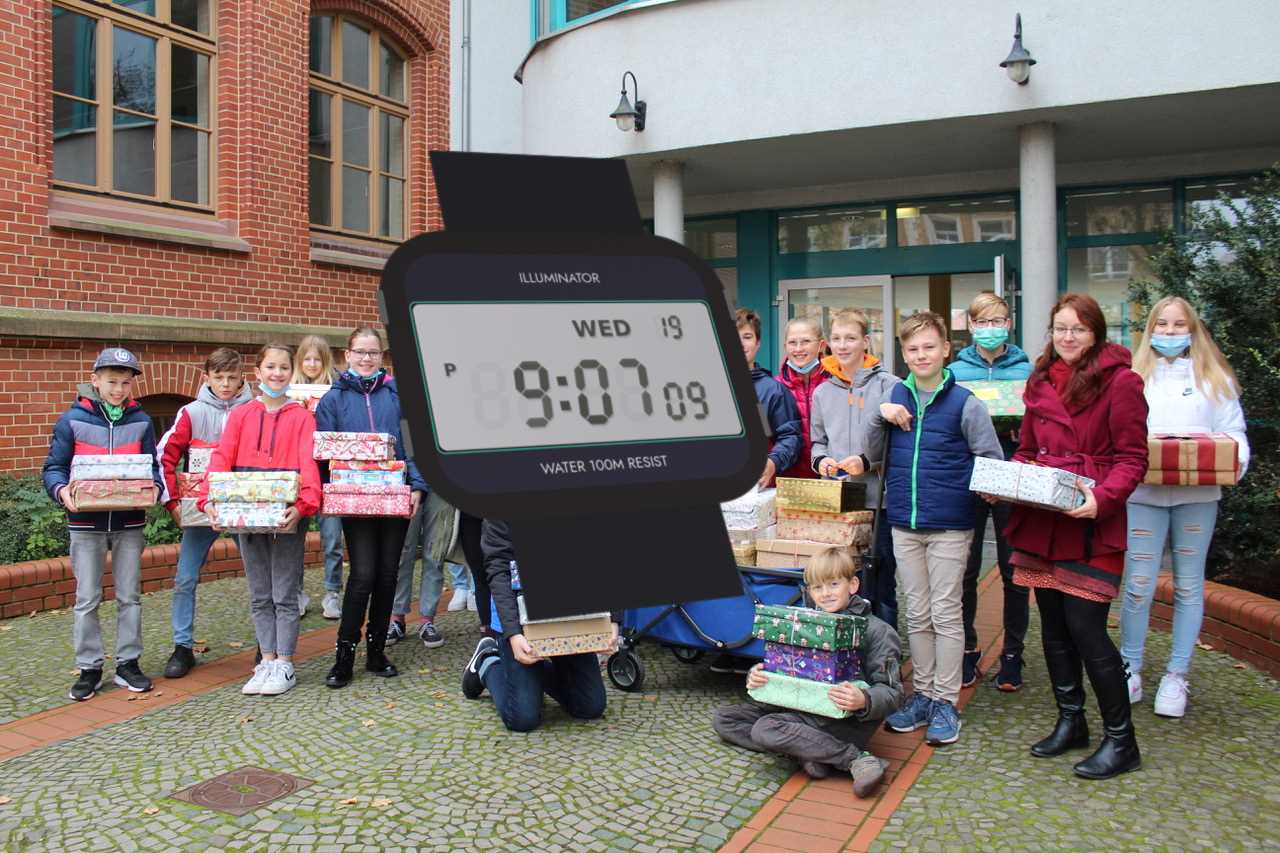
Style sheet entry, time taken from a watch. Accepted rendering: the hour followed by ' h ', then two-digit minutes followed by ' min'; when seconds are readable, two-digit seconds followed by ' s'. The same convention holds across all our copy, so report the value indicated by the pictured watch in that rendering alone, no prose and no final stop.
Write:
9 h 07 min 09 s
